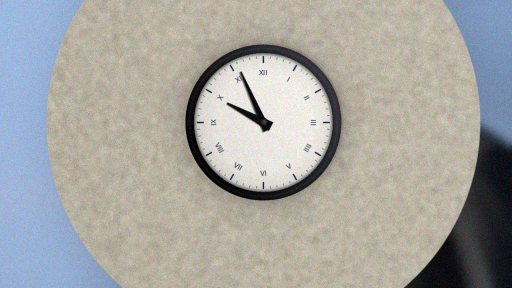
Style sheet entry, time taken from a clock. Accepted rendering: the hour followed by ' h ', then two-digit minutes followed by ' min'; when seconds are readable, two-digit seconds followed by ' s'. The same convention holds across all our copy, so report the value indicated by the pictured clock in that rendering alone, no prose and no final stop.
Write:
9 h 56 min
